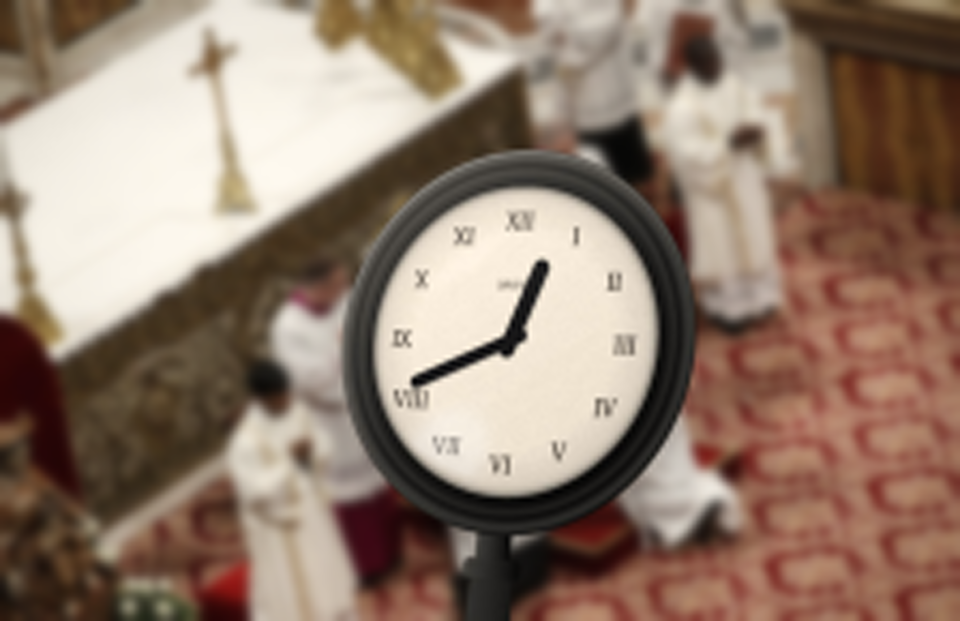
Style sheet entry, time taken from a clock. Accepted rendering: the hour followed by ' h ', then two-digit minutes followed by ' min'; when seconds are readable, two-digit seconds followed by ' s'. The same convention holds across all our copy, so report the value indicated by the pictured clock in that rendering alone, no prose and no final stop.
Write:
12 h 41 min
